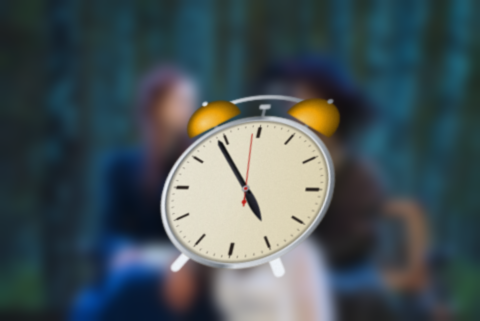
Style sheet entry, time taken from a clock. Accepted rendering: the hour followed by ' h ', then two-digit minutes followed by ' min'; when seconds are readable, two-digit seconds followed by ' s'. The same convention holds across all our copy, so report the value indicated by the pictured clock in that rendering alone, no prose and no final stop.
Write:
4 h 53 min 59 s
